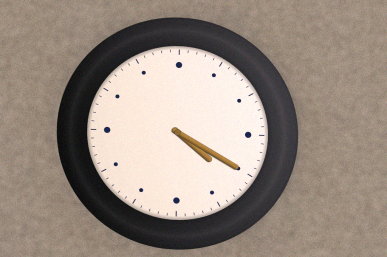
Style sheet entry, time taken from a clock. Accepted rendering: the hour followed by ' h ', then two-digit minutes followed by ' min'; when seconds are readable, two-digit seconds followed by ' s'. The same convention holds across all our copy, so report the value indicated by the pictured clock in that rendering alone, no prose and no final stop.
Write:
4 h 20 min
